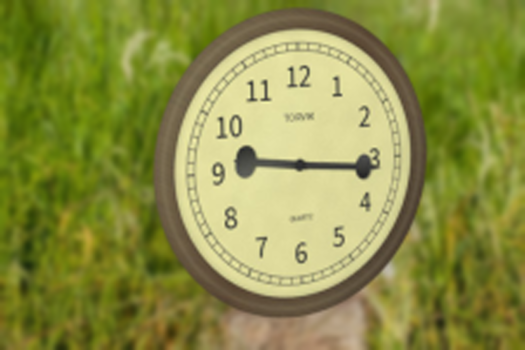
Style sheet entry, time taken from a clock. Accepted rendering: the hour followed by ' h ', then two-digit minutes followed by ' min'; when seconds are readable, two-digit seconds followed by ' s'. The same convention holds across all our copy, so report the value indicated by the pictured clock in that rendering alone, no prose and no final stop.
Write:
9 h 16 min
